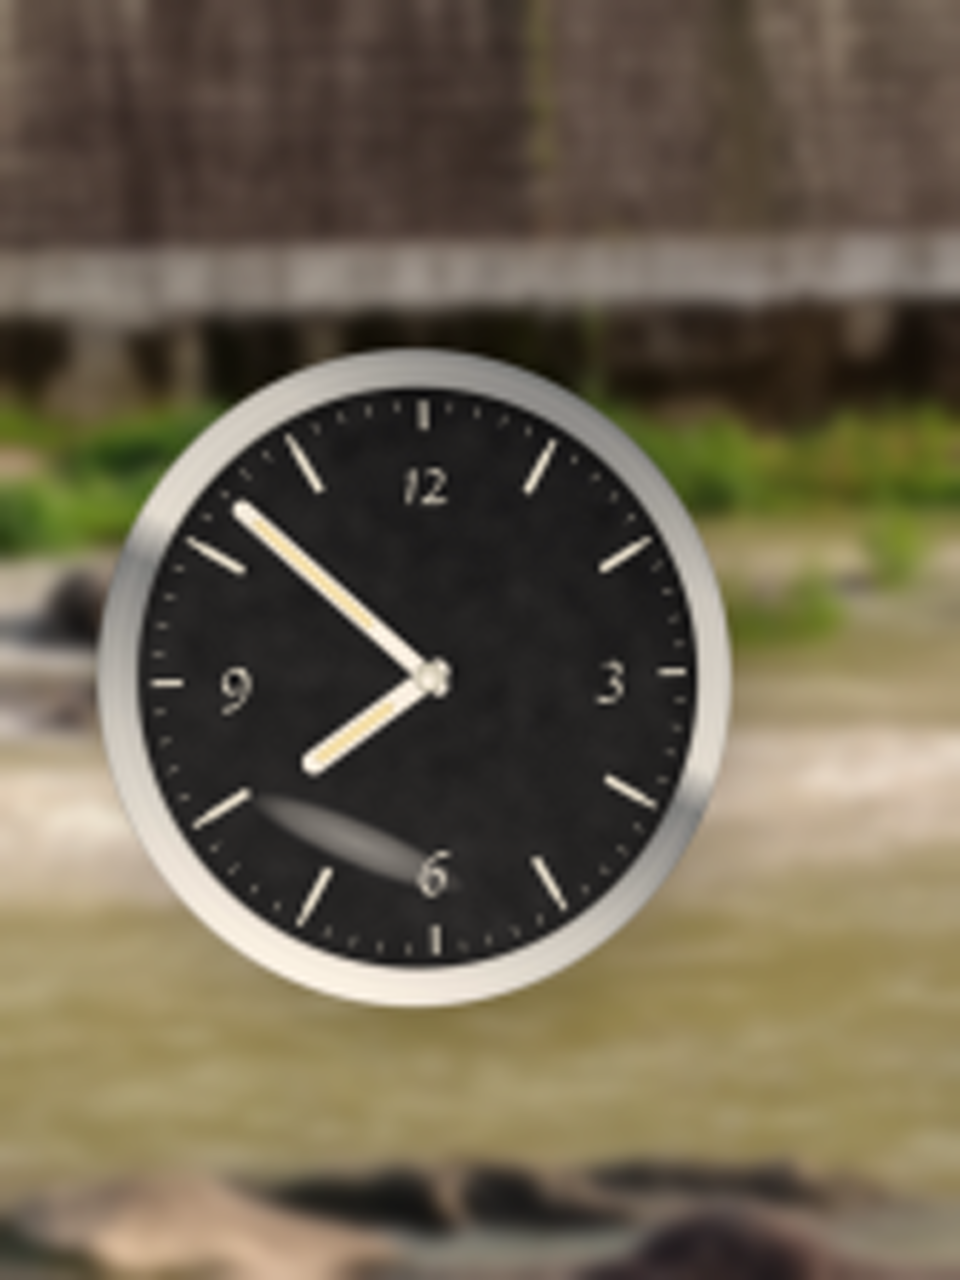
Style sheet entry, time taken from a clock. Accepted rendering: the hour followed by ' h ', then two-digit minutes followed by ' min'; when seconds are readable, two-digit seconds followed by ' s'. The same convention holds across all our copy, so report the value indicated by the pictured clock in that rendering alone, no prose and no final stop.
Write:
7 h 52 min
